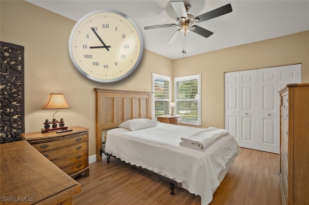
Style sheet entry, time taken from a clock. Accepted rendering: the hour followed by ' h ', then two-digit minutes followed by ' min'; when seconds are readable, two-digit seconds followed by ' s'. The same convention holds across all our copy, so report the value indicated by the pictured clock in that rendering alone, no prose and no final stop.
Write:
8 h 54 min
